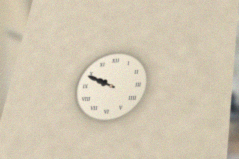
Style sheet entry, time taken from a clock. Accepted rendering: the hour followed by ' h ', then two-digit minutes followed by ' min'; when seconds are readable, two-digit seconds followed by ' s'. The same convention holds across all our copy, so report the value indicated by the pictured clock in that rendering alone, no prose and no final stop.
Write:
9 h 49 min
